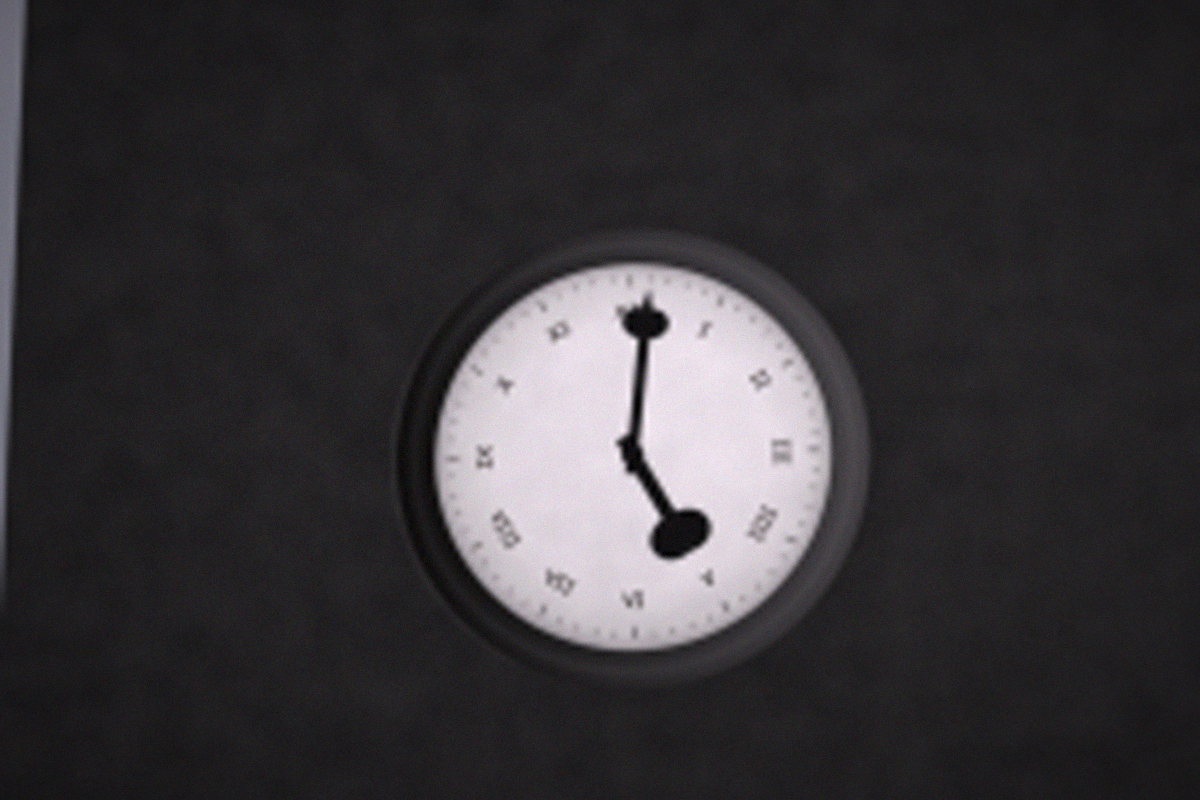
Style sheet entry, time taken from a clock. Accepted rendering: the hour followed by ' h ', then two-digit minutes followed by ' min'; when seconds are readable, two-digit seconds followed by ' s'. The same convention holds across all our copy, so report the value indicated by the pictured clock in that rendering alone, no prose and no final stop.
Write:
5 h 01 min
